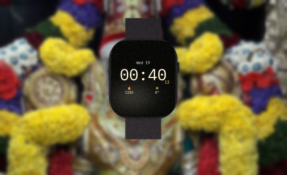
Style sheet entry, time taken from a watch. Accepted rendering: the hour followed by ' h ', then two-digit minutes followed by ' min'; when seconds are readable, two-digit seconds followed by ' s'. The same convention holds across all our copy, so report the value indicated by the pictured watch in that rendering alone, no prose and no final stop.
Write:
0 h 40 min
